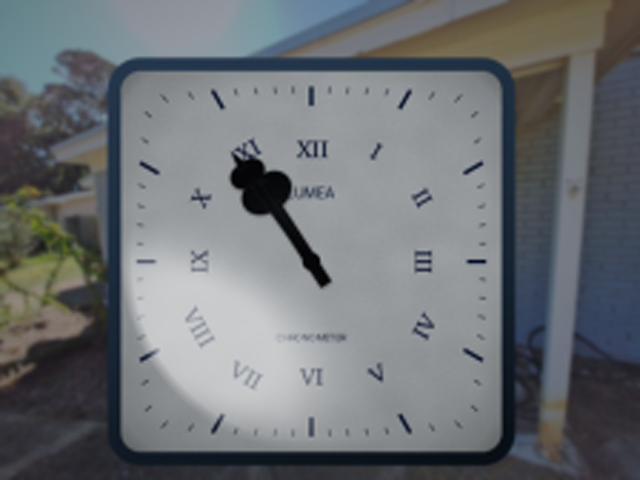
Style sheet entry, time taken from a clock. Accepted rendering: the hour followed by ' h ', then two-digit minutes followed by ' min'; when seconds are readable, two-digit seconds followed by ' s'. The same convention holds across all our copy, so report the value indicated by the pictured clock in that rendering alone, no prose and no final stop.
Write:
10 h 54 min
